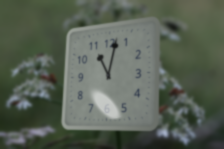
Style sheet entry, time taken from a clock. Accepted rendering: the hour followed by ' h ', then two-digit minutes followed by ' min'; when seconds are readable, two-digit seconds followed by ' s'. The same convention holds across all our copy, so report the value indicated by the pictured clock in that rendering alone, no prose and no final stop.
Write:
11 h 02 min
